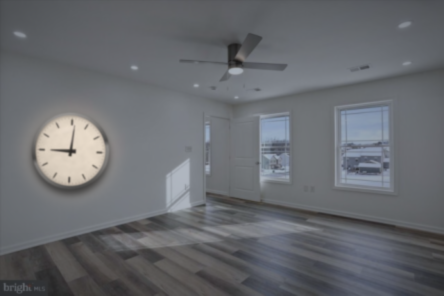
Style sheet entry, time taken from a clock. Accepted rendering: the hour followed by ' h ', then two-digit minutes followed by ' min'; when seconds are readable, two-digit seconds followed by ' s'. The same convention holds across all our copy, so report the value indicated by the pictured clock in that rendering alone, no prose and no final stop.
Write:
9 h 01 min
